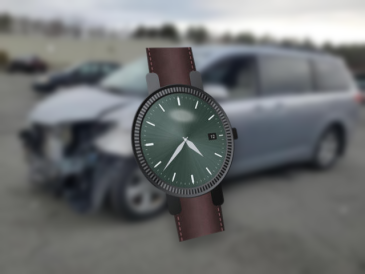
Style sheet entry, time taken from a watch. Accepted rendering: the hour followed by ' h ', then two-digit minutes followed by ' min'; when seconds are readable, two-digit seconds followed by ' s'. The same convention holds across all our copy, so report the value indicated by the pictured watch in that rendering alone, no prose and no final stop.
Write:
4 h 38 min
